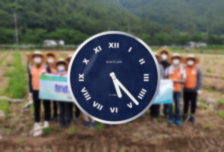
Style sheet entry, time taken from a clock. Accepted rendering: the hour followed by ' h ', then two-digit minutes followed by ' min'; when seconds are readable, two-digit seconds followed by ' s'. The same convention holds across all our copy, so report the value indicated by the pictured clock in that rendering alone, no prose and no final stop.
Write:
5 h 23 min
